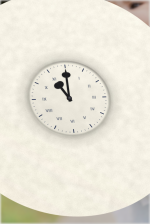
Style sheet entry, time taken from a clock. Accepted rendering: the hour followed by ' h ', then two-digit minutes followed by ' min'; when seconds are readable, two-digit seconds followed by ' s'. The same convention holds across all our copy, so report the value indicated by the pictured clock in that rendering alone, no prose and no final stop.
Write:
11 h 00 min
